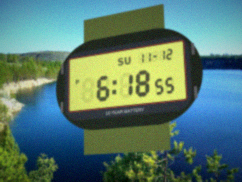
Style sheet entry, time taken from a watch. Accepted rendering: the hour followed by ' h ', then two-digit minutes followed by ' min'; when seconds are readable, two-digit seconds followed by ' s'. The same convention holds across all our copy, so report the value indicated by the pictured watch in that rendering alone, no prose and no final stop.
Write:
6 h 18 min 55 s
